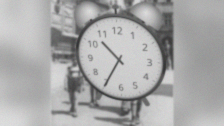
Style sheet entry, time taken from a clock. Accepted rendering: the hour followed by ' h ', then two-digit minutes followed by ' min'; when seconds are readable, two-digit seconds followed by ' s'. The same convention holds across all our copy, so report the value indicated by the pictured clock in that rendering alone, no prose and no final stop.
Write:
10 h 35 min
